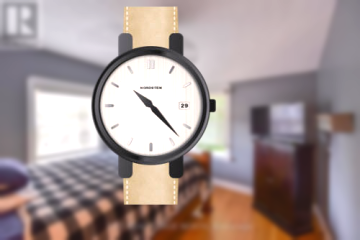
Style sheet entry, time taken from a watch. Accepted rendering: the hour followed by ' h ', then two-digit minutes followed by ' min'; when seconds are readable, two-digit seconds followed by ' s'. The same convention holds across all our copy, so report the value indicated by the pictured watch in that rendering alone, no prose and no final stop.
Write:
10 h 23 min
